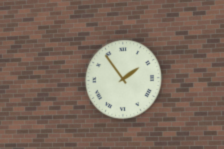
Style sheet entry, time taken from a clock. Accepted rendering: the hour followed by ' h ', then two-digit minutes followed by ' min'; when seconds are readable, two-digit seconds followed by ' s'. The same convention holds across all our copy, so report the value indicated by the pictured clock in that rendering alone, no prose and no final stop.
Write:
1 h 54 min
